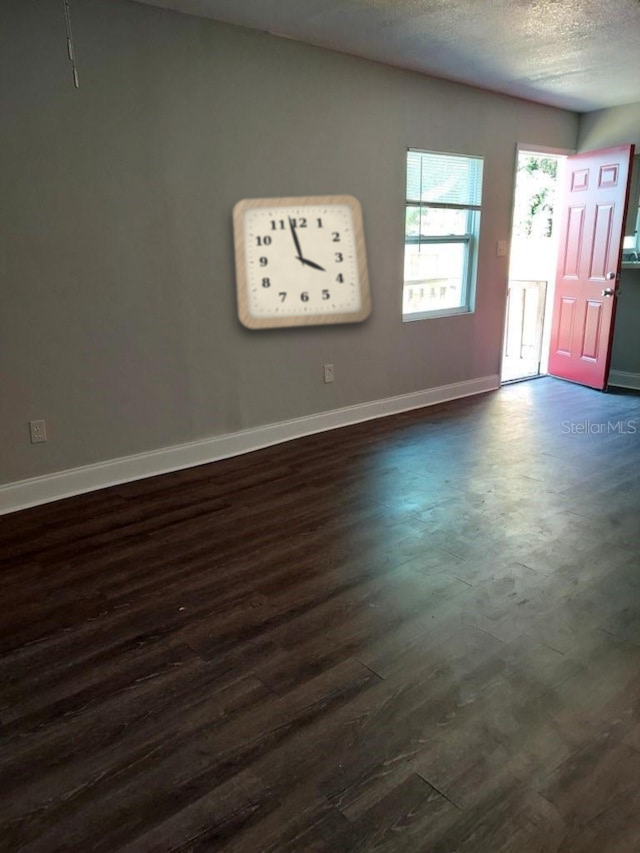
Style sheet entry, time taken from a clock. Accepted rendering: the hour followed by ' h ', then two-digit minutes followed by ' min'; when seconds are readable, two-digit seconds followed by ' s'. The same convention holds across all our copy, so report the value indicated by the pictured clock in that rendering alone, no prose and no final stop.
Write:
3 h 58 min
